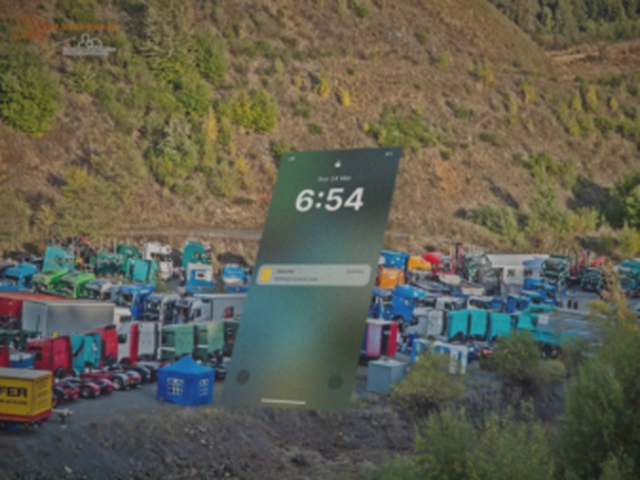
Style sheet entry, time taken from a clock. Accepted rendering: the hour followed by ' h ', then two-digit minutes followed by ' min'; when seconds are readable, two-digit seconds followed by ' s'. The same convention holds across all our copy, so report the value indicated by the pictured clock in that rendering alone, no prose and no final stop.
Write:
6 h 54 min
